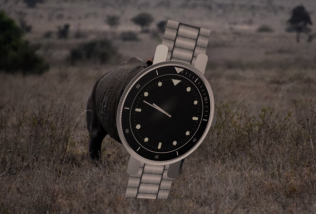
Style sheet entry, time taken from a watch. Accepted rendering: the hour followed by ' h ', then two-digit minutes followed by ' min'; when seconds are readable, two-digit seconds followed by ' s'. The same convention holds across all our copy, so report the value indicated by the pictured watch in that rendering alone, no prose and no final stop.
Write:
9 h 48 min
